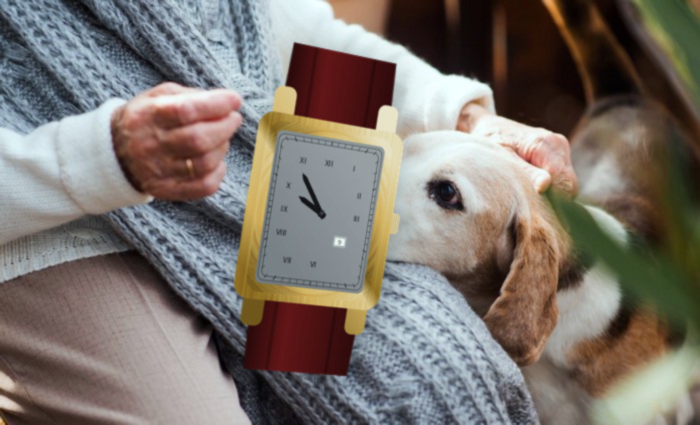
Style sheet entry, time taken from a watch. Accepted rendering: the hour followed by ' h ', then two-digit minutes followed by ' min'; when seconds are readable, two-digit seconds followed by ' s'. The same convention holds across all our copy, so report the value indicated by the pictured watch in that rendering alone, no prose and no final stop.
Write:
9 h 54 min
